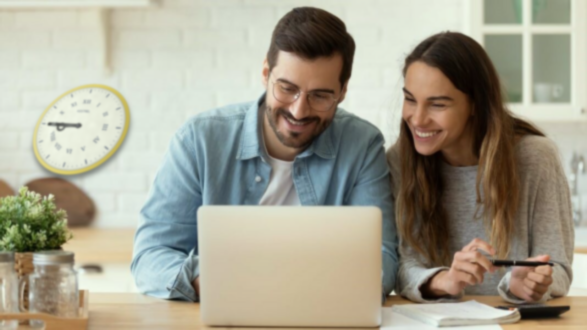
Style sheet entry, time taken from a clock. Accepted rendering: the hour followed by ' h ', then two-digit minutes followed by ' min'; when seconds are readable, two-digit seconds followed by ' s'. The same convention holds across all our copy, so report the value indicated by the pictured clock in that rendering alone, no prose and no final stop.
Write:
8 h 45 min
